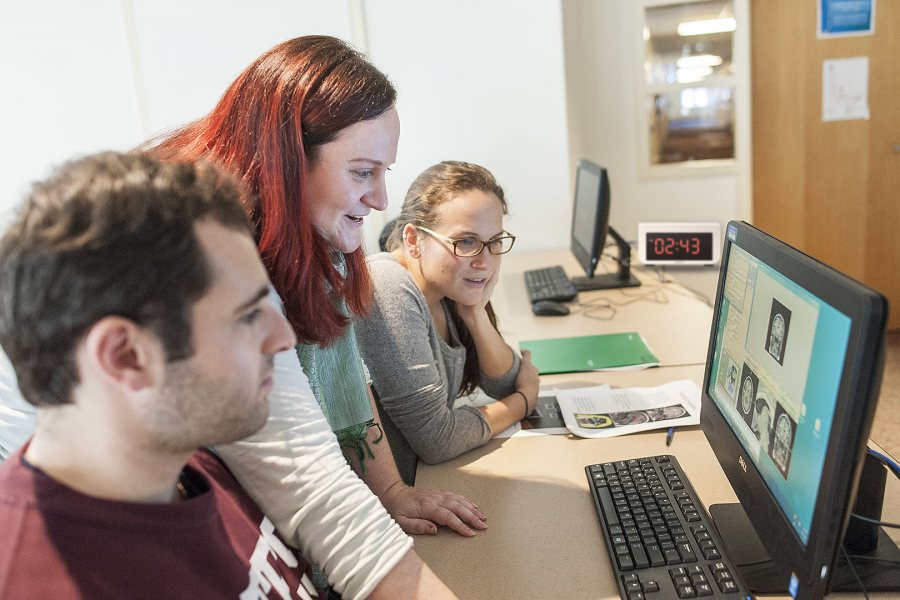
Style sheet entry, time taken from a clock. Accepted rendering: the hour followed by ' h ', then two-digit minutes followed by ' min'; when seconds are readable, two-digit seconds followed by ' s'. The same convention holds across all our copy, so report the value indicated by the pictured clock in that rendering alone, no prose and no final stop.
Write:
2 h 43 min
